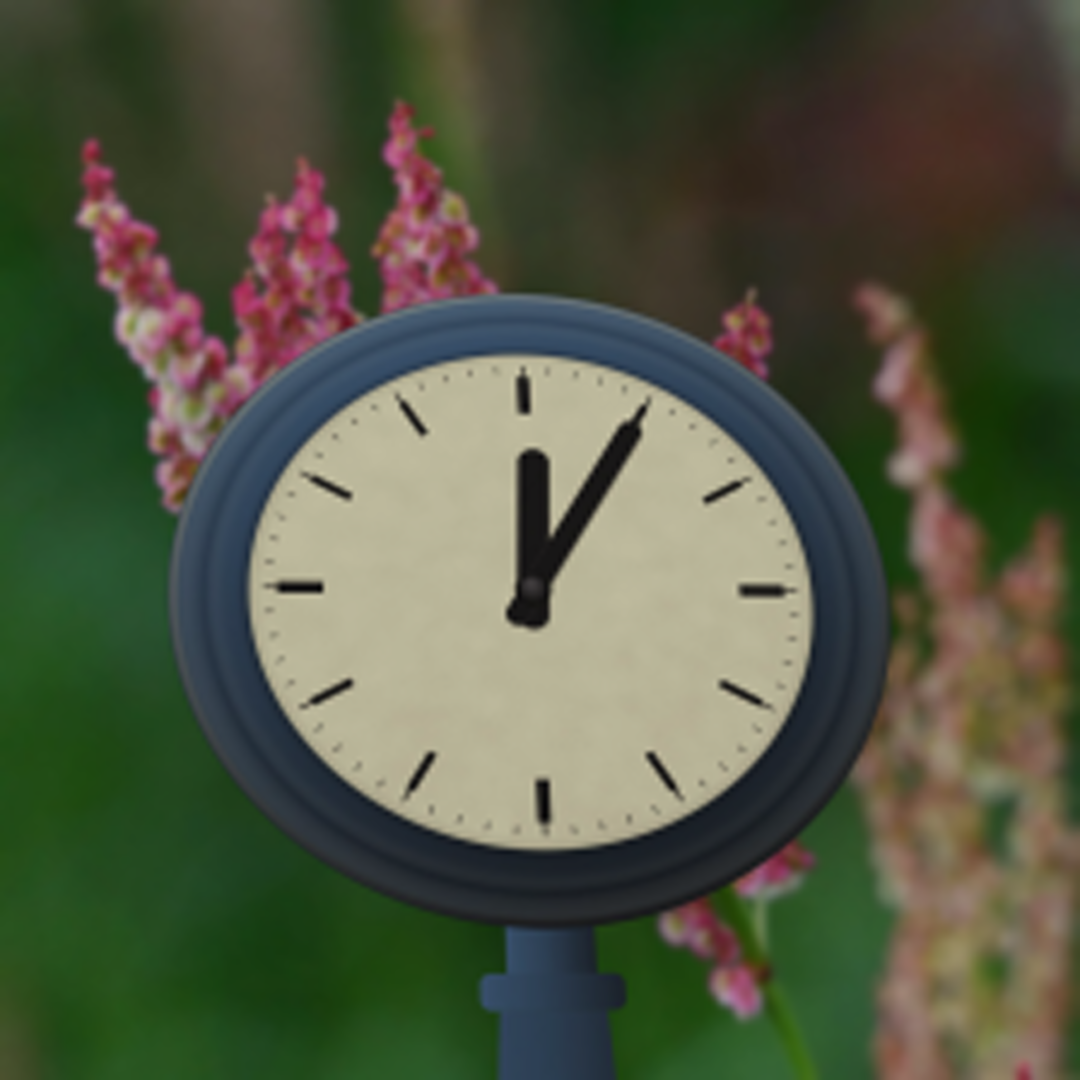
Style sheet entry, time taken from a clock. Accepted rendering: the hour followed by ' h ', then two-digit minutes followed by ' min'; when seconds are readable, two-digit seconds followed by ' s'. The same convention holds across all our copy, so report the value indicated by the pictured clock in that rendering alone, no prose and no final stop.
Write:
12 h 05 min
